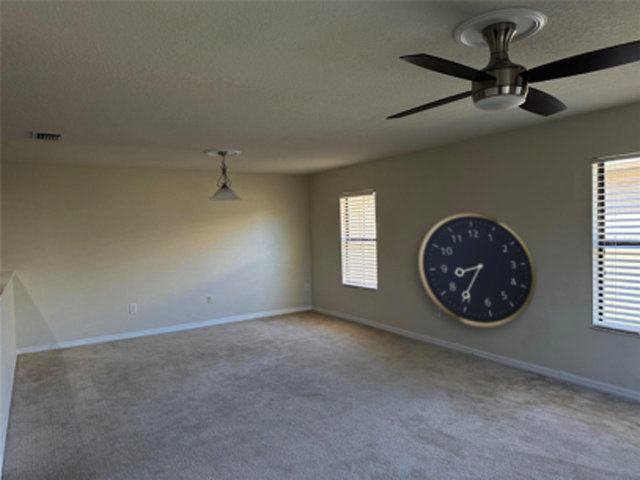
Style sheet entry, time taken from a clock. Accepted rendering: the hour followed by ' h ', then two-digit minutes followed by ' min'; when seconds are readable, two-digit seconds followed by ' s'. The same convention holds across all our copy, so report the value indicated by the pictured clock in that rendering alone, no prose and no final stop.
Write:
8 h 36 min
